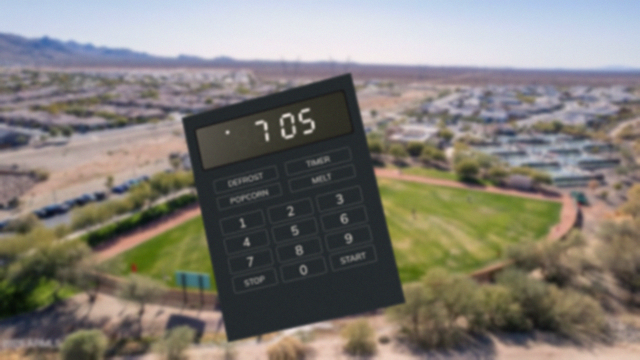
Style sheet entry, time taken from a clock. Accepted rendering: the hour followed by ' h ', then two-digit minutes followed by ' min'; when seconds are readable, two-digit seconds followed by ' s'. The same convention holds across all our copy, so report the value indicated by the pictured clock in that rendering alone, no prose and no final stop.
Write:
7 h 05 min
